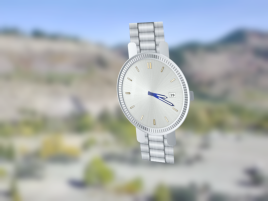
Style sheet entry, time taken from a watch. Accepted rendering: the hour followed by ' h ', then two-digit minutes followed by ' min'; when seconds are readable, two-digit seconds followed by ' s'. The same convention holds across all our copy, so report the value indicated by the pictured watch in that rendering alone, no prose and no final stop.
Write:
3 h 19 min
